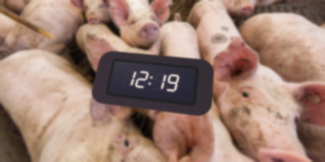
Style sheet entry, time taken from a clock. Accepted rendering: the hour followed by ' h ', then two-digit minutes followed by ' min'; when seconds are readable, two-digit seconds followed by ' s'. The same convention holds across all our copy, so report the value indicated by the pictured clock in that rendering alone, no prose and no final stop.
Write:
12 h 19 min
